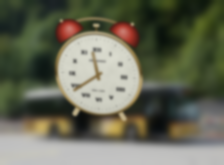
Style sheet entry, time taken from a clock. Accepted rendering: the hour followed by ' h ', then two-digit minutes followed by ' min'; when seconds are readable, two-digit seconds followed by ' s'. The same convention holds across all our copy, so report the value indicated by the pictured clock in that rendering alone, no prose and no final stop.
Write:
11 h 39 min
